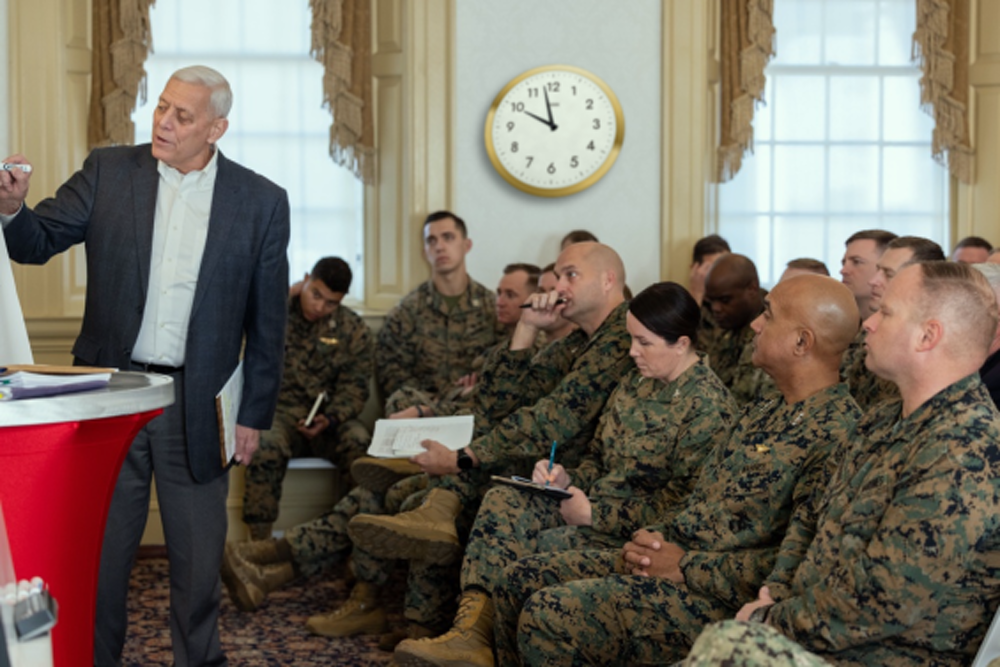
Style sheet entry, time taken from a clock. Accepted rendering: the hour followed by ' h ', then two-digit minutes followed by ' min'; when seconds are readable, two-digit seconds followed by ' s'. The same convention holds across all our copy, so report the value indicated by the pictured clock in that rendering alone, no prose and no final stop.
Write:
9 h 58 min
